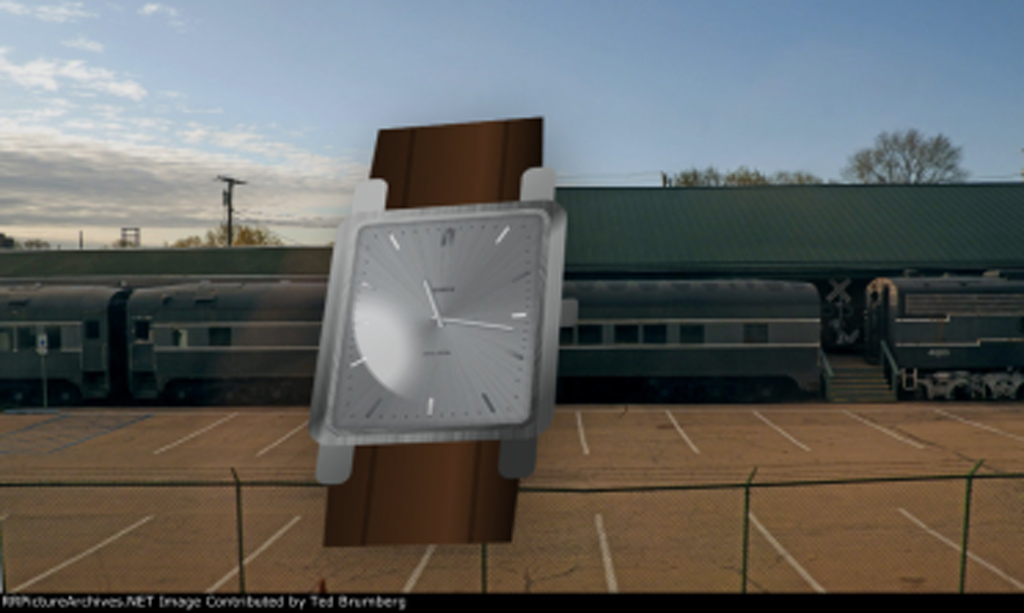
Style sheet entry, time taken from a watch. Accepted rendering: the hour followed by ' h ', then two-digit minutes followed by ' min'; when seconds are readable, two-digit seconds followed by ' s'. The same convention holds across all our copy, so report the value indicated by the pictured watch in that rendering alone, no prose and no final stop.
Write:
11 h 17 min
